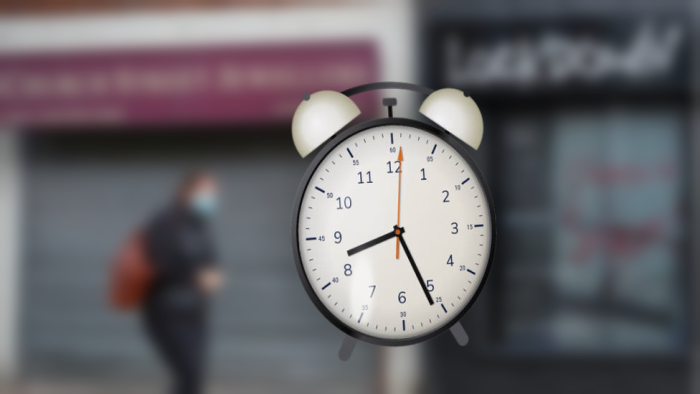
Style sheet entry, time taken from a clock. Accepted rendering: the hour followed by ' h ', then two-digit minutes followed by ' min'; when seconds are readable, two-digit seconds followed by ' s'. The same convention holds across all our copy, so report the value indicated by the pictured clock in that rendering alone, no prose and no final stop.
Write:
8 h 26 min 01 s
